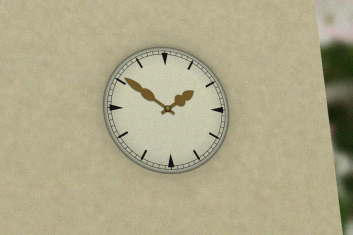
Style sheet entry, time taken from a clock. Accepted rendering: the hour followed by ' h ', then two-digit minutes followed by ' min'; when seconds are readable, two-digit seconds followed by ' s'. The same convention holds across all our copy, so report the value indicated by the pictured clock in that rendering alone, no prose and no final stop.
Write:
1 h 51 min
